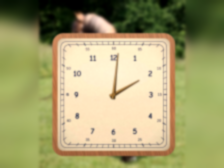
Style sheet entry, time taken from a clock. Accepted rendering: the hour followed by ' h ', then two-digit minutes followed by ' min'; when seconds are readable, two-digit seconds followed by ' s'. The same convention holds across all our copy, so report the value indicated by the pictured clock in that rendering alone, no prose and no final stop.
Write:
2 h 01 min
